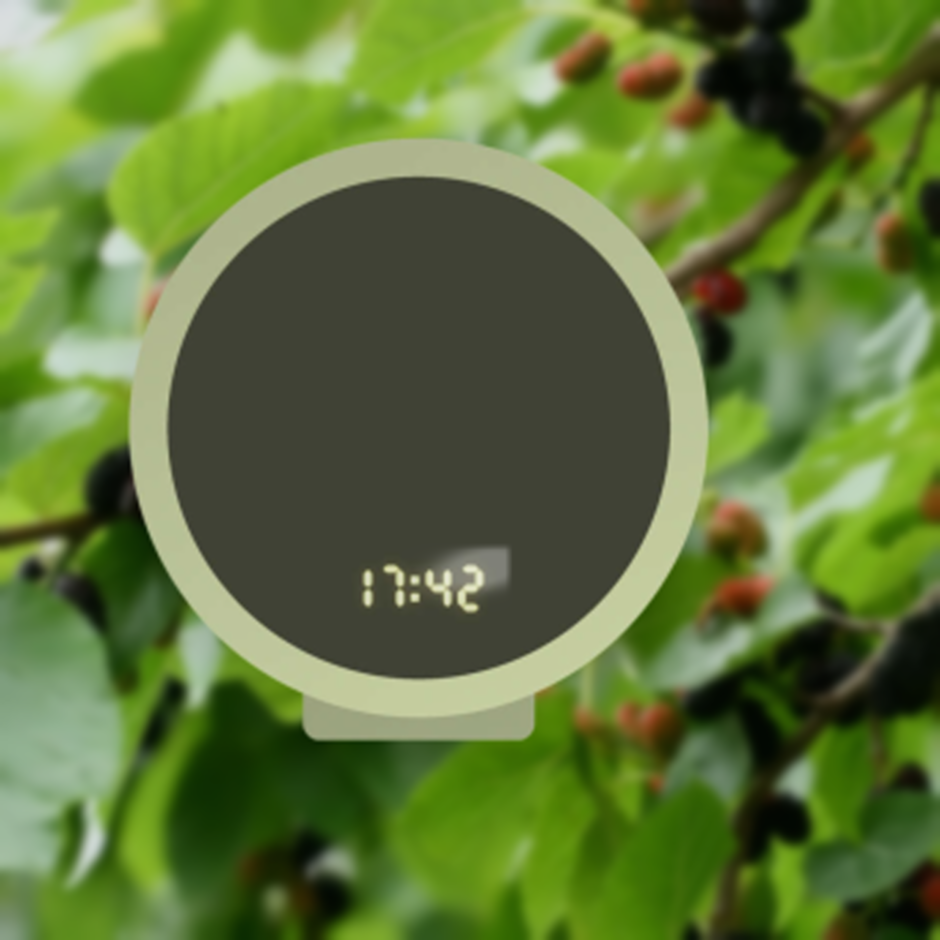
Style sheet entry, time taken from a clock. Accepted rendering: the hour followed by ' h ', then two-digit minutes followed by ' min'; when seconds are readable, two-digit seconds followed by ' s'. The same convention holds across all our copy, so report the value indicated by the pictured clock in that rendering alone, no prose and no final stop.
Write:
17 h 42 min
